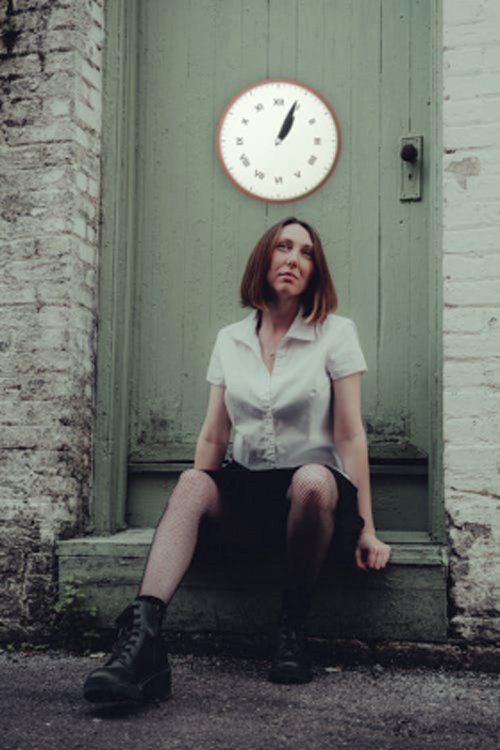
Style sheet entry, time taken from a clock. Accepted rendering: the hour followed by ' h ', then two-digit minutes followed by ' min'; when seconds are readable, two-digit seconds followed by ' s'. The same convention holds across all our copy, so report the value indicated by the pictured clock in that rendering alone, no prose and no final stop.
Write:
1 h 04 min
